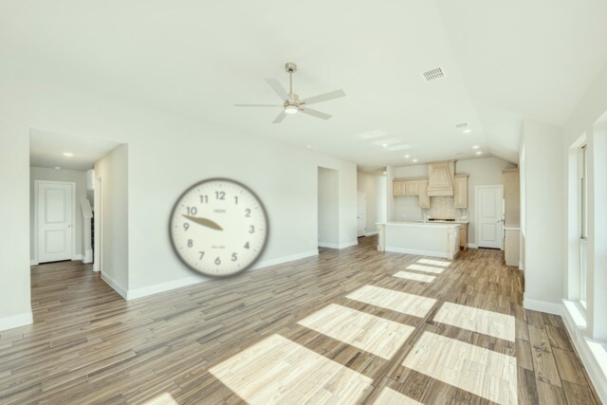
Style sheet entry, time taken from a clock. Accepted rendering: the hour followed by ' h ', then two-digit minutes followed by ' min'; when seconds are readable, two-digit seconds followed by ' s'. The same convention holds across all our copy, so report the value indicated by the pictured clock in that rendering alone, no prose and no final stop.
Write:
9 h 48 min
